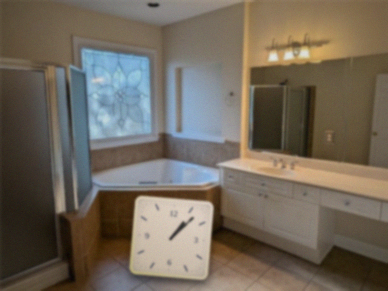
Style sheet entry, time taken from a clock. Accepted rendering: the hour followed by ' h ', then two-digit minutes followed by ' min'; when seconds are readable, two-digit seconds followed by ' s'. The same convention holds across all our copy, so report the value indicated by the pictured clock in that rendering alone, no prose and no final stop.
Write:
1 h 07 min
